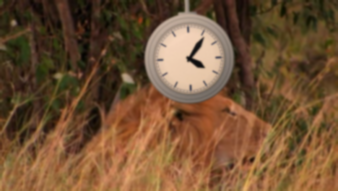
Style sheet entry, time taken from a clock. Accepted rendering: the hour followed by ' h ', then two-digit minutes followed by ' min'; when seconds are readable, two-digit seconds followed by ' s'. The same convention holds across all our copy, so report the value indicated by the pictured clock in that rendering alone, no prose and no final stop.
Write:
4 h 06 min
